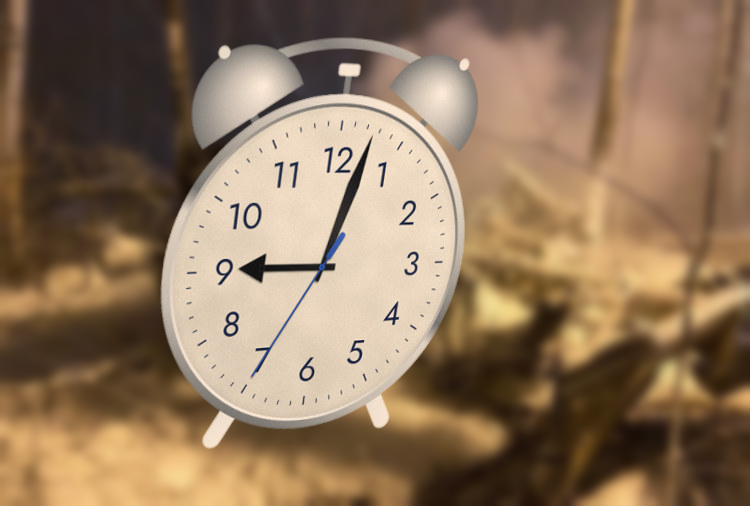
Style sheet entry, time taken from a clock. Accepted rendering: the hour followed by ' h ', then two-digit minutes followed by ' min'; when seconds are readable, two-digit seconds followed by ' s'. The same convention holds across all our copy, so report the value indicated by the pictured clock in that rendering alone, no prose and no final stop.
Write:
9 h 02 min 35 s
